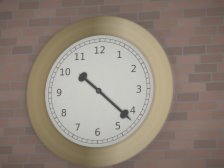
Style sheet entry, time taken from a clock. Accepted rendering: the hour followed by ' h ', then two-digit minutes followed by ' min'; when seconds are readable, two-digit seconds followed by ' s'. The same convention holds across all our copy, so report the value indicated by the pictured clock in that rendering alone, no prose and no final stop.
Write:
10 h 22 min
